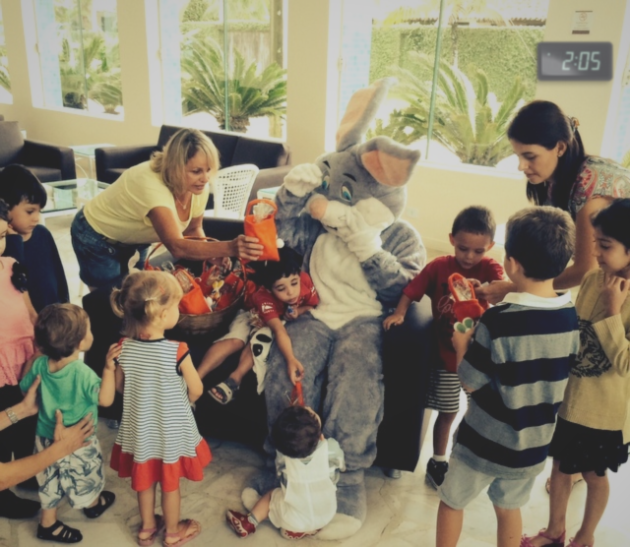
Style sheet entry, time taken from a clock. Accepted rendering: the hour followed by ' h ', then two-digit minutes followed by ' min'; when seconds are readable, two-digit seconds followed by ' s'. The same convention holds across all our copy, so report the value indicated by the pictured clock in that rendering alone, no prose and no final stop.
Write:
2 h 05 min
